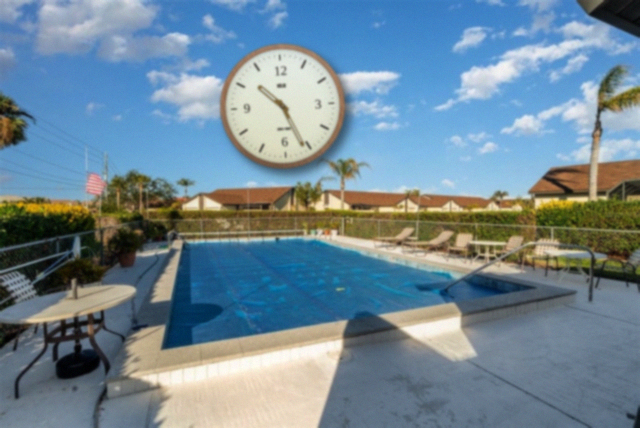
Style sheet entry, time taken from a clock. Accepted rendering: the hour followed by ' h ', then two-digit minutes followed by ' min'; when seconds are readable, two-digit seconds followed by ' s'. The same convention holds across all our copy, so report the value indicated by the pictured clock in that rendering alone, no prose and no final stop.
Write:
10 h 26 min
